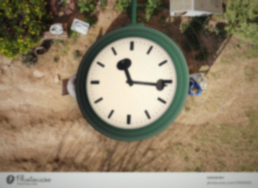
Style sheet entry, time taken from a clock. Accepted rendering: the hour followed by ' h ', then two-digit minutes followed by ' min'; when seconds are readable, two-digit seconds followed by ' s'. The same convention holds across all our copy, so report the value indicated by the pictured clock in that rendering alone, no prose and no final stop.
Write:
11 h 16 min
